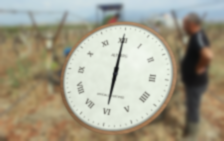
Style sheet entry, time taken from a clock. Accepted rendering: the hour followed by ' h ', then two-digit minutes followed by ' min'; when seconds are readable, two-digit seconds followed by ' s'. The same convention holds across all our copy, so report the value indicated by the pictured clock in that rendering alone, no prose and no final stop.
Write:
6 h 00 min
